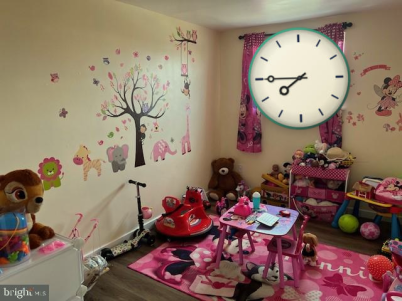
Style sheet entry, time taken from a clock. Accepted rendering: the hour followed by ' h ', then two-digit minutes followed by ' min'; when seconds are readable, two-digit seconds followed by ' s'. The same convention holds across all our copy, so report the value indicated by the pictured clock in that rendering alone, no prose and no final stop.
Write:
7 h 45 min
